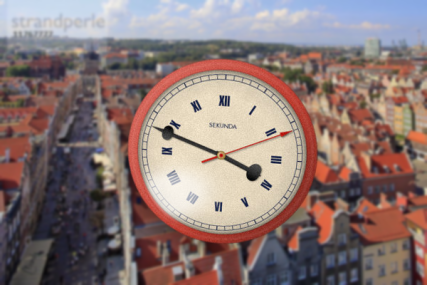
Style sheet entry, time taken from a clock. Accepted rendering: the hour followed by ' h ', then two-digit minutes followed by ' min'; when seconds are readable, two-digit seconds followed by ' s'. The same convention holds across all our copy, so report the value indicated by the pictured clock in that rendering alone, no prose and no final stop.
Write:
3 h 48 min 11 s
